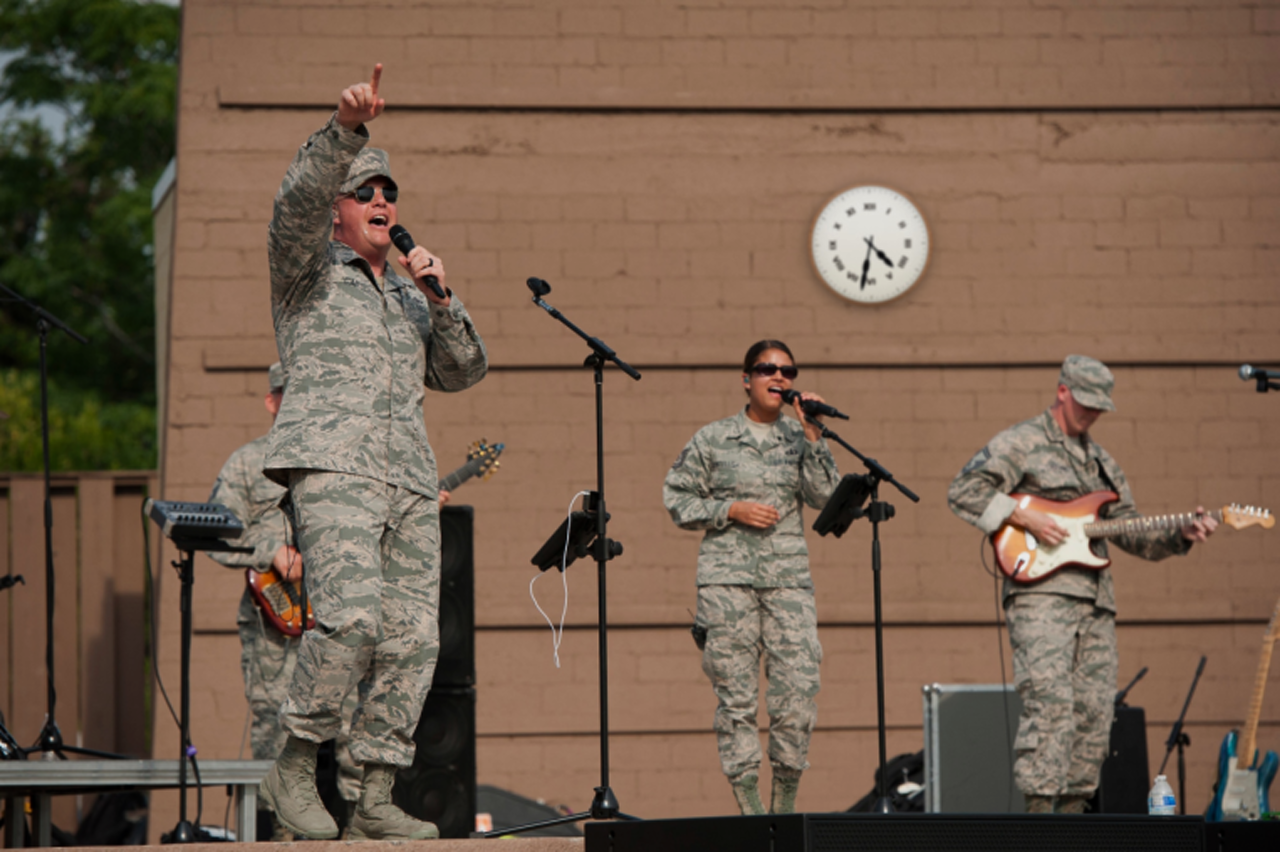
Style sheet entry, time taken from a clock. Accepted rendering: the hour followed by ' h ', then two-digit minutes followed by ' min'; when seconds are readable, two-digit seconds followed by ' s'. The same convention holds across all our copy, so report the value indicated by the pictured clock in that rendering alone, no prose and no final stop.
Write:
4 h 32 min
